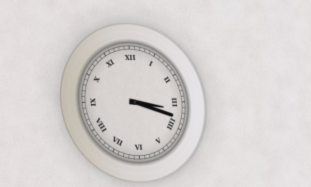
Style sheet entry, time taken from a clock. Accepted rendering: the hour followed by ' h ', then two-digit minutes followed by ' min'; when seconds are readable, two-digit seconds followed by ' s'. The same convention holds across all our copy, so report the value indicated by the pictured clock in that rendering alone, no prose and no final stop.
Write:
3 h 18 min
